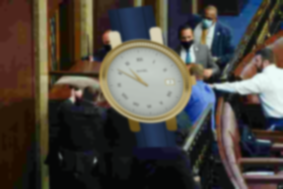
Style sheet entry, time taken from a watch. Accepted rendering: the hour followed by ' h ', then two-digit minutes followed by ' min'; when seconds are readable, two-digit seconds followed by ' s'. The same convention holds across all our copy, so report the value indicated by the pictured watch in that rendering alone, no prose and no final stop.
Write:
10 h 51 min
